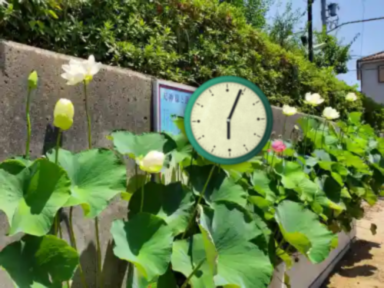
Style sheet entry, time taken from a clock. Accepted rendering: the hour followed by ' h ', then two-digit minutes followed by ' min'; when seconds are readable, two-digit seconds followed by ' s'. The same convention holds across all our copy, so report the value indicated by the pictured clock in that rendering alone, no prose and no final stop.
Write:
6 h 04 min
